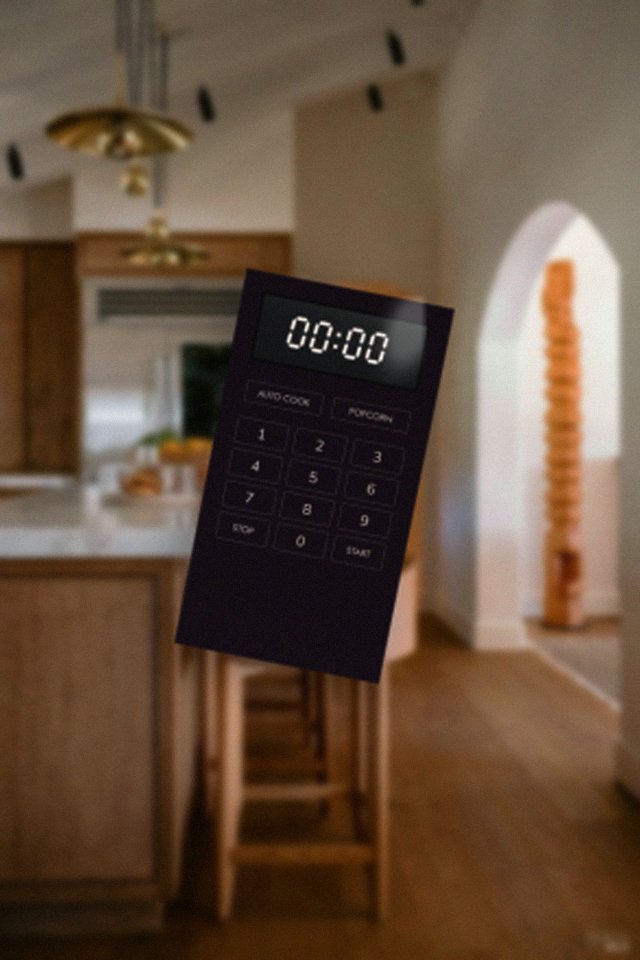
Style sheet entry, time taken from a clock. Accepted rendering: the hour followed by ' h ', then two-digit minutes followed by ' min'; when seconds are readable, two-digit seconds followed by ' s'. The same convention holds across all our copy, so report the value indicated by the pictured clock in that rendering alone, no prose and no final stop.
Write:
0 h 00 min
